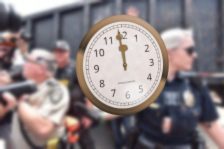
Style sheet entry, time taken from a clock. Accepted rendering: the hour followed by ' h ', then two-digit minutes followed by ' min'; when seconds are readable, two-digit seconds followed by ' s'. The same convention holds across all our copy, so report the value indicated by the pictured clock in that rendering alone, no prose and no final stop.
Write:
11 h 59 min
